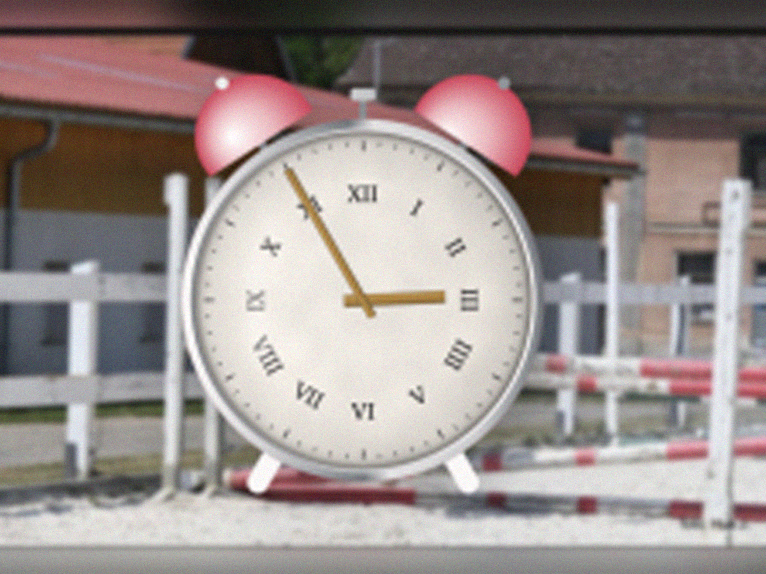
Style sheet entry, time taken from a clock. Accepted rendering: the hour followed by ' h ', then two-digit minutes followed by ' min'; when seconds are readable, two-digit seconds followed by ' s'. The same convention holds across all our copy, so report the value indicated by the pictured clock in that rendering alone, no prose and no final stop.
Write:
2 h 55 min
